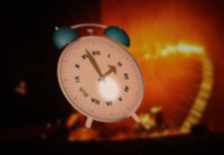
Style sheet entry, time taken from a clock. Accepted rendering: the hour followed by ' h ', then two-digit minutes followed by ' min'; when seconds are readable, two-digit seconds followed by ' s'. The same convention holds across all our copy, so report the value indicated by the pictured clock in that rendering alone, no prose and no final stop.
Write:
1 h 57 min
